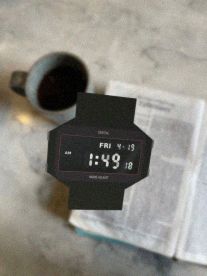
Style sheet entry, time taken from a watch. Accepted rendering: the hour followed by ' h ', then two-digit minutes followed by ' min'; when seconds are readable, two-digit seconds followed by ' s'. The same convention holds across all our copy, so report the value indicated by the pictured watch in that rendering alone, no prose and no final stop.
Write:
1 h 49 min
